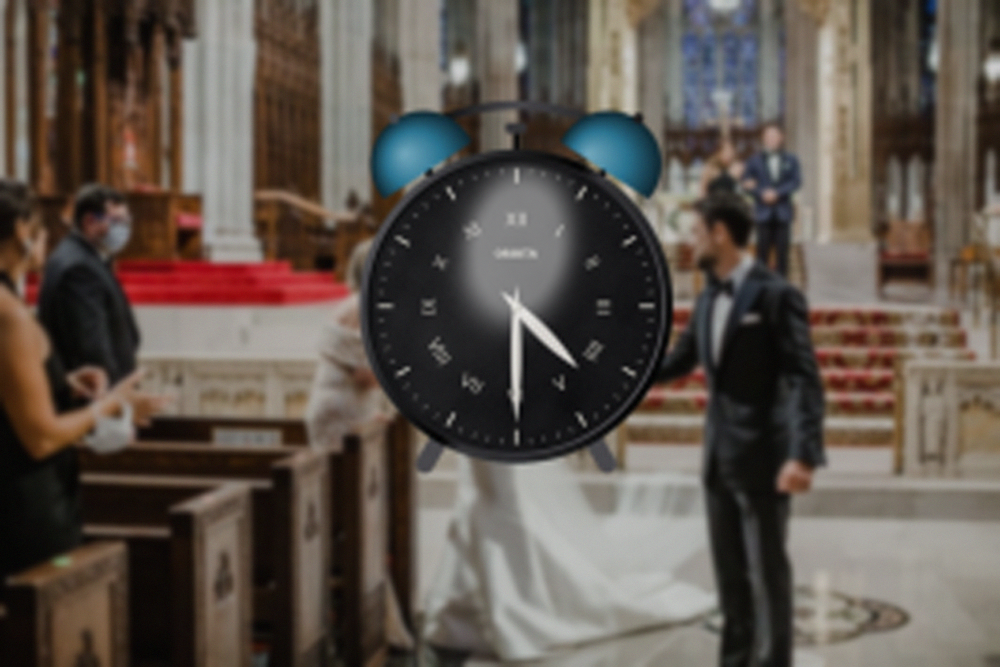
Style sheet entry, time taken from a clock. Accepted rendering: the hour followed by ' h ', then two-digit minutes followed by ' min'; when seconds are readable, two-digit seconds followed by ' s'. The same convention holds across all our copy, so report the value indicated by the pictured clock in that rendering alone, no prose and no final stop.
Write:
4 h 30 min
